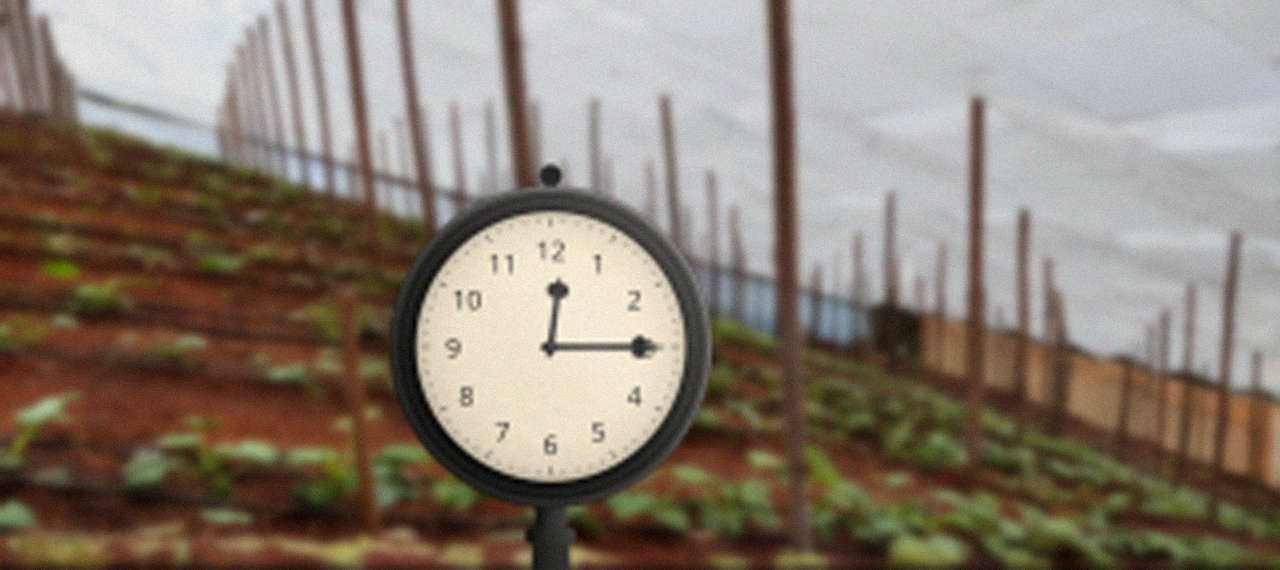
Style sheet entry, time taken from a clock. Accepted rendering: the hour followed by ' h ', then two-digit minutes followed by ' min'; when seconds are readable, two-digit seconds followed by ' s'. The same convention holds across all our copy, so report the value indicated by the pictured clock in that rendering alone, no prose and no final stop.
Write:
12 h 15 min
